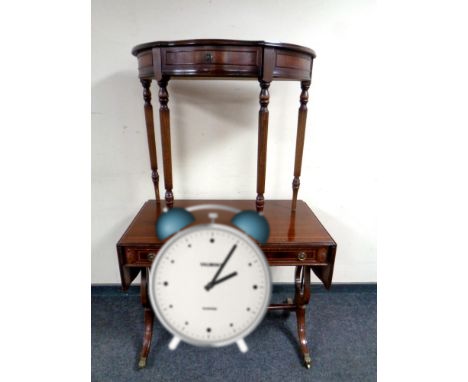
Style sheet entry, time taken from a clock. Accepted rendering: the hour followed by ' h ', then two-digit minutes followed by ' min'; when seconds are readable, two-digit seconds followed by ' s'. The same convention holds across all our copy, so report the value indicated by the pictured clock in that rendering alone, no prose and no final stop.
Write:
2 h 05 min
